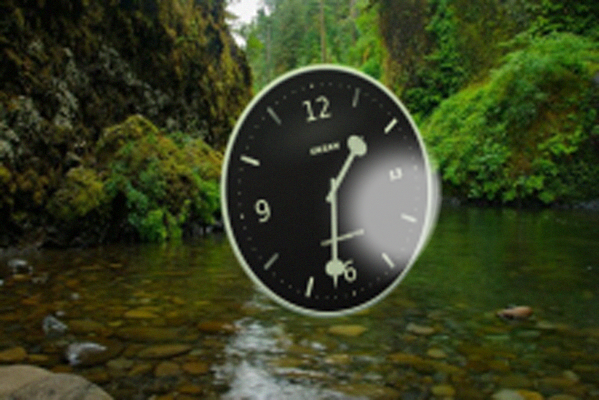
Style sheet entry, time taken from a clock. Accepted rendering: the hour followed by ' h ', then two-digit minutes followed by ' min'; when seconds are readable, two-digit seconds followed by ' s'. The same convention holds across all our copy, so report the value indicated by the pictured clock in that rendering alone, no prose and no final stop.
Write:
1 h 32 min
